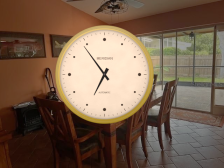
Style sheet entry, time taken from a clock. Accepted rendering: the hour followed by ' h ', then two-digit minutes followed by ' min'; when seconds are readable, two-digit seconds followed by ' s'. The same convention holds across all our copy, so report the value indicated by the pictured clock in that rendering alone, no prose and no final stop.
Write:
6 h 54 min
